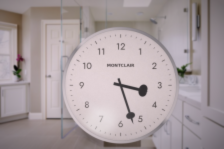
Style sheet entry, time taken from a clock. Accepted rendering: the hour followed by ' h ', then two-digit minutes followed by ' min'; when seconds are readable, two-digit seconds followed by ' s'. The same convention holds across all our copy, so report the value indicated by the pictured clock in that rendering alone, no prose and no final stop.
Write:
3 h 27 min
